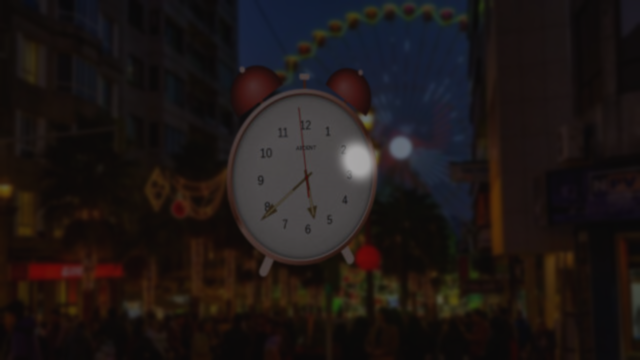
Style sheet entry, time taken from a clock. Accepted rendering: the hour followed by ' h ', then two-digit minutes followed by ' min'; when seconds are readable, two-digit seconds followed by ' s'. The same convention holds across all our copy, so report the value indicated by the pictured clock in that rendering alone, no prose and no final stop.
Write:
5 h 38 min 59 s
